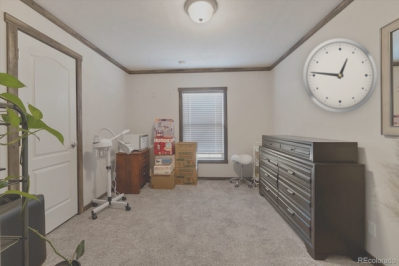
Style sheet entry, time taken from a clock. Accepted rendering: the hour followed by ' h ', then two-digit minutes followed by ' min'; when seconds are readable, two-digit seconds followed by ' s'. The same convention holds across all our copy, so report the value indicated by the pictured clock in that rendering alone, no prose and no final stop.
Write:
12 h 46 min
